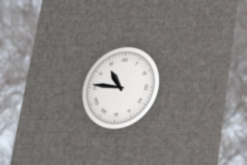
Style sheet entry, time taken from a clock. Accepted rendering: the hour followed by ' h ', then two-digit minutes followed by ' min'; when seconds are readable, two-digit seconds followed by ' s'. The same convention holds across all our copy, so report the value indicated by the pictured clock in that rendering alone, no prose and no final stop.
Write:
10 h 46 min
